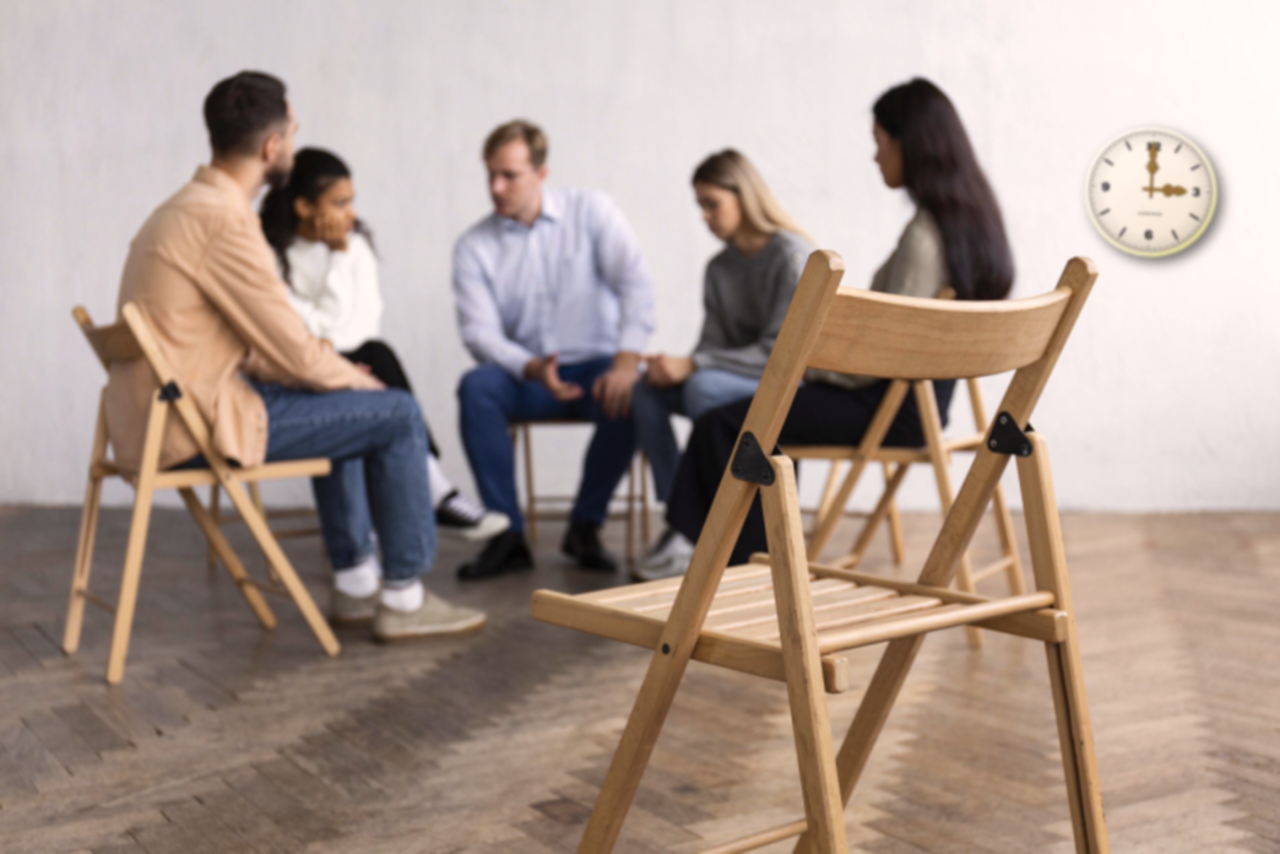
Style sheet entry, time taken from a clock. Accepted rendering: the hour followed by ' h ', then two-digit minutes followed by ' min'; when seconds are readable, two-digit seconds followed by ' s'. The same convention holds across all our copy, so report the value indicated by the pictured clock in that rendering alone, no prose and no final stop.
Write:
3 h 00 min
